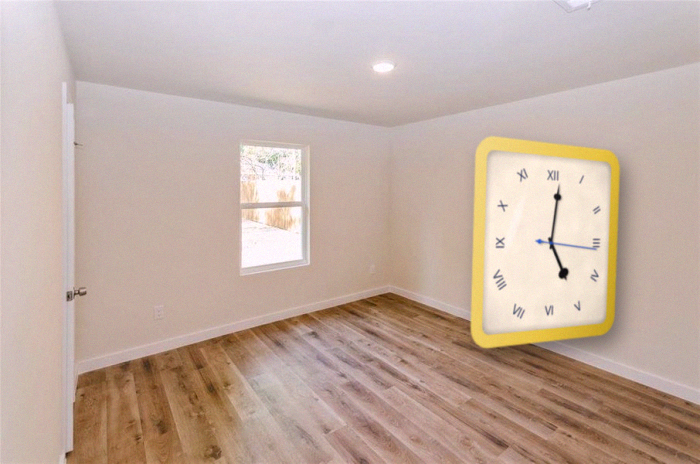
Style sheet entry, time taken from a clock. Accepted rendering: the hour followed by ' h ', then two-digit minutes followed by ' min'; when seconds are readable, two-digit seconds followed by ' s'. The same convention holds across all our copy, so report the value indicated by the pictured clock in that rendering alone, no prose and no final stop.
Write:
5 h 01 min 16 s
